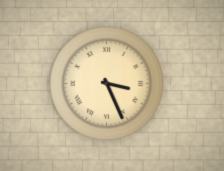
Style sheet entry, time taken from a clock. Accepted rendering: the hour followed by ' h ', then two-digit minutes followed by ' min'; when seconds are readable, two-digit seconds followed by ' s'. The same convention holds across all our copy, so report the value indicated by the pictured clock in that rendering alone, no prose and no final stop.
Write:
3 h 26 min
